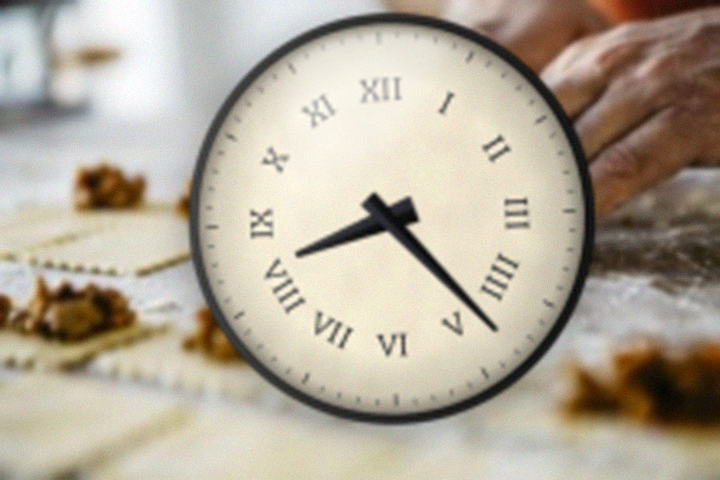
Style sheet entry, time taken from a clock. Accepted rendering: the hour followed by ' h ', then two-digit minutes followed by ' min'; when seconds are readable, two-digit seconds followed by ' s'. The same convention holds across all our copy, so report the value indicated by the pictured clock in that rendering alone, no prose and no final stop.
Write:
8 h 23 min
